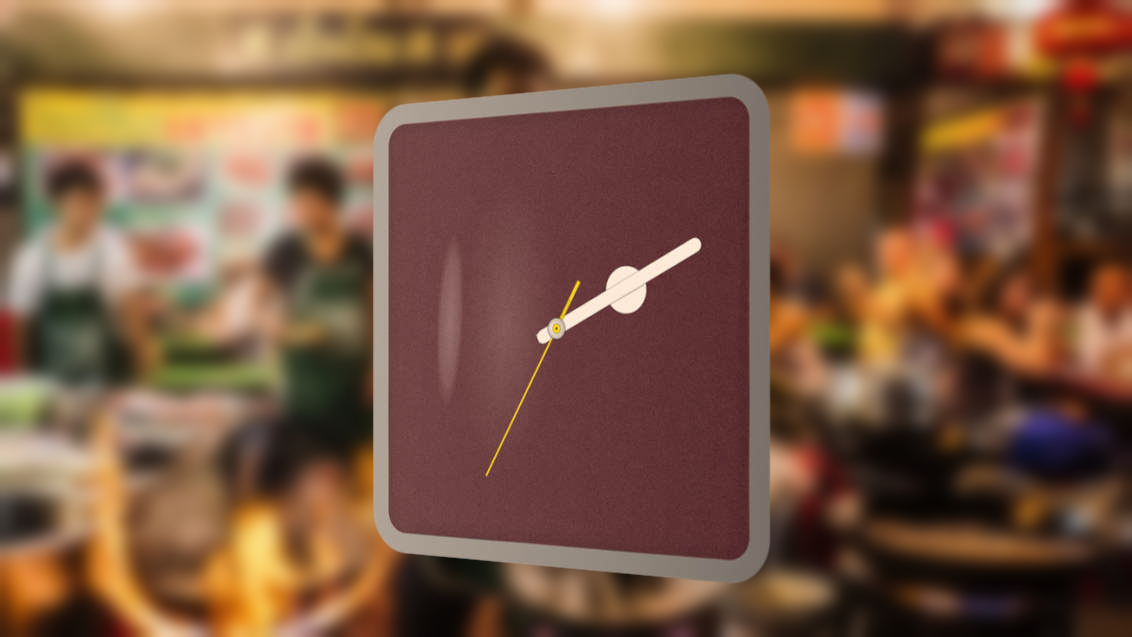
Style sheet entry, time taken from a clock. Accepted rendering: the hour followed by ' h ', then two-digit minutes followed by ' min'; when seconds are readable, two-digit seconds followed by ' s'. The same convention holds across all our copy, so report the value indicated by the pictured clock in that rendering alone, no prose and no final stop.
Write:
2 h 10 min 35 s
